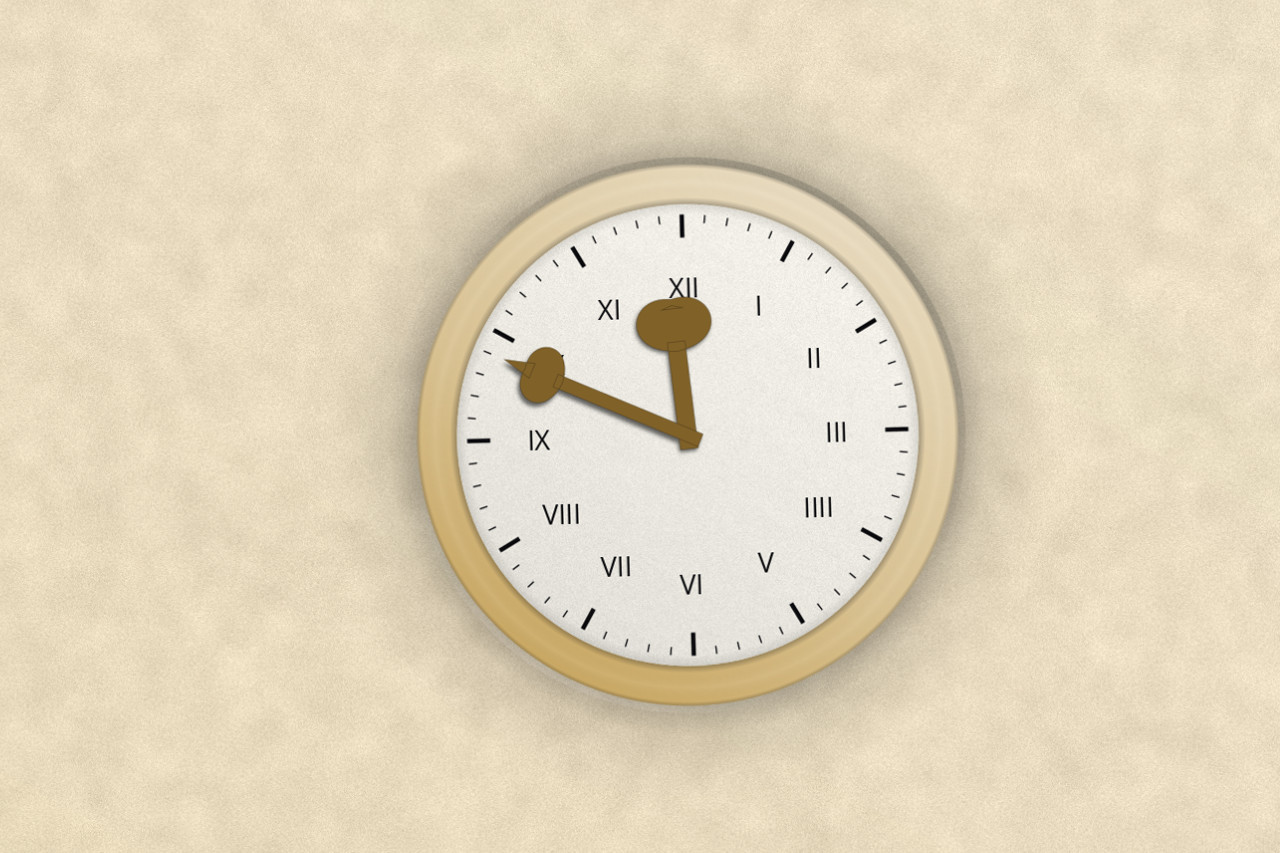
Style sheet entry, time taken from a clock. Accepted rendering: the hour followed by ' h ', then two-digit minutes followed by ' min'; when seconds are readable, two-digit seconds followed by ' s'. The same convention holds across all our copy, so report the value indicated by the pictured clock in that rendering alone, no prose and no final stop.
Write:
11 h 49 min
